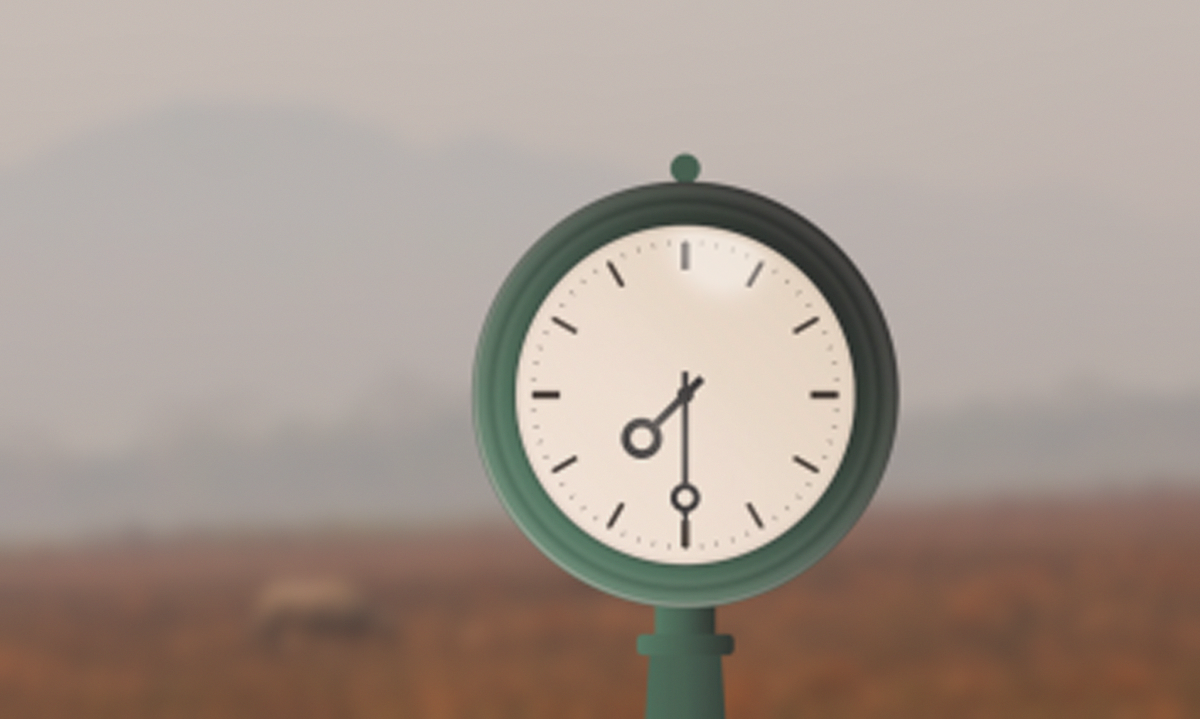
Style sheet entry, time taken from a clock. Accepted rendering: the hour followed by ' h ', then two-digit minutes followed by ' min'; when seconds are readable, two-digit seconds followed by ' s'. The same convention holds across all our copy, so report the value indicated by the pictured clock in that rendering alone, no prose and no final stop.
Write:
7 h 30 min
